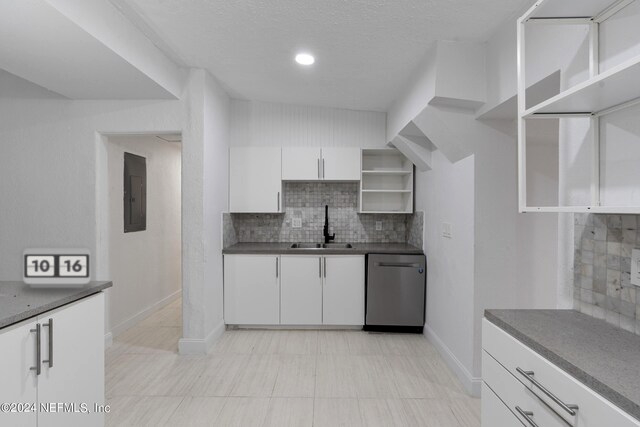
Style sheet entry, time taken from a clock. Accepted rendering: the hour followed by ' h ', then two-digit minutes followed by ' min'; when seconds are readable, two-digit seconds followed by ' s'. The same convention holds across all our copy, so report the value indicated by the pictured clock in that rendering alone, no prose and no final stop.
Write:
10 h 16 min
